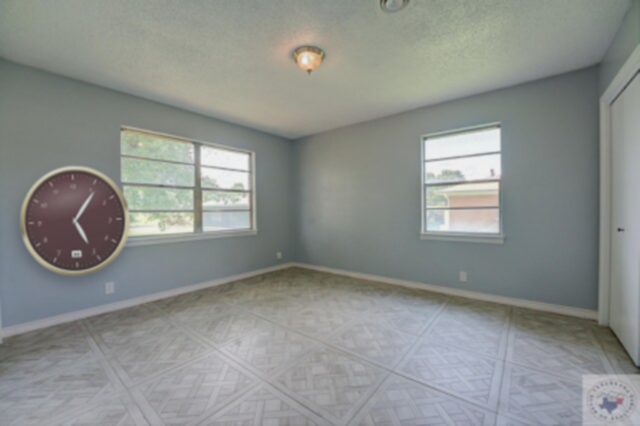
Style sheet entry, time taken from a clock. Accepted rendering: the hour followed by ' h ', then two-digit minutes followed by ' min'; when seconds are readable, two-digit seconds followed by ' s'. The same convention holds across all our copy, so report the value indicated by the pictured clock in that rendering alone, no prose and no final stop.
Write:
5 h 06 min
